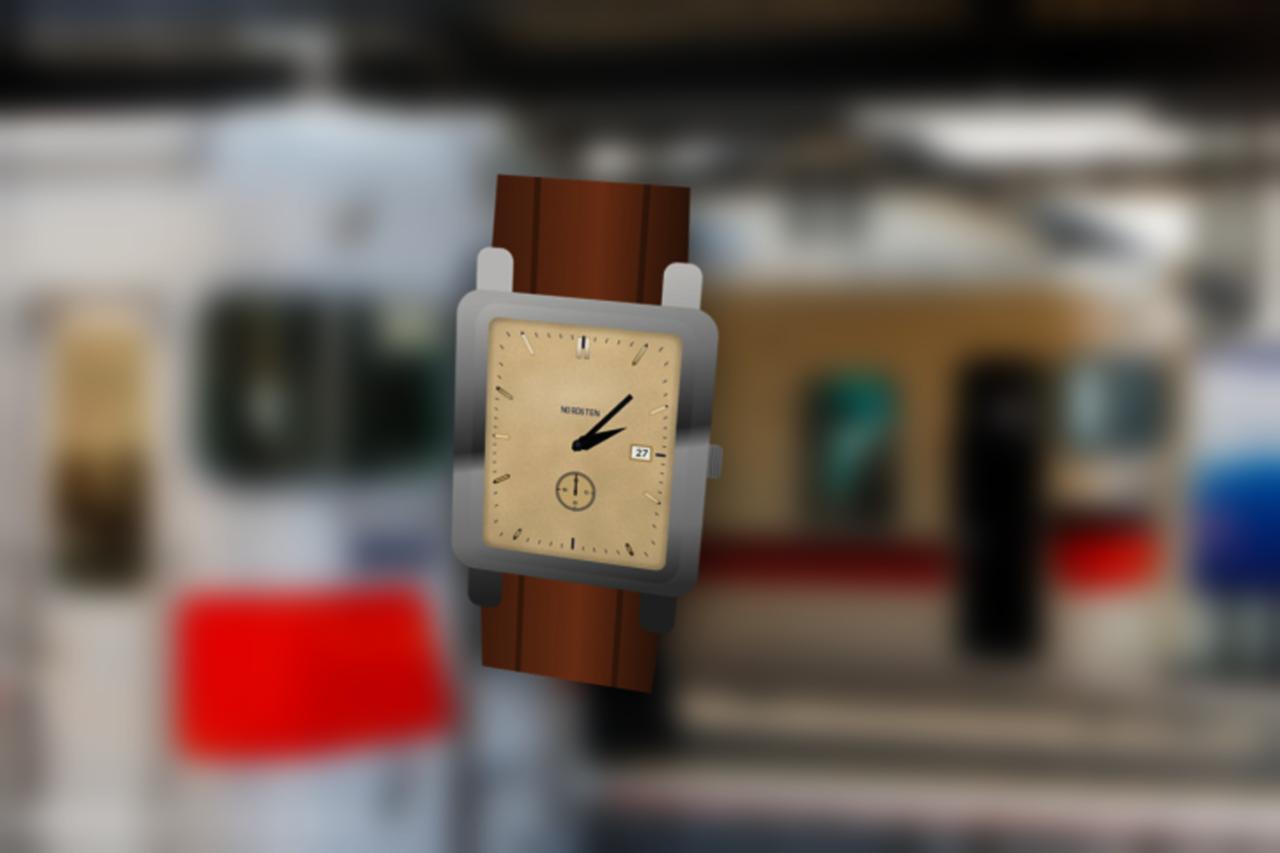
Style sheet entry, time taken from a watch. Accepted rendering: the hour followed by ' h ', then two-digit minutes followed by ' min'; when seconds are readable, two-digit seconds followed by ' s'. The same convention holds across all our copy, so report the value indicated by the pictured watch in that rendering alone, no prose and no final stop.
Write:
2 h 07 min
